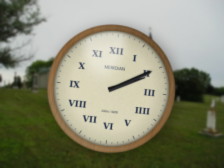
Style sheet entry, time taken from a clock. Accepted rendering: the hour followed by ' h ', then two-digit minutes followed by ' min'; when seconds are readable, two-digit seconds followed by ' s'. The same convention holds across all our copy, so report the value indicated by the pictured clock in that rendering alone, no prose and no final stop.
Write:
2 h 10 min
